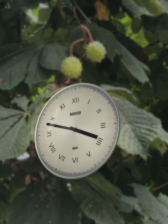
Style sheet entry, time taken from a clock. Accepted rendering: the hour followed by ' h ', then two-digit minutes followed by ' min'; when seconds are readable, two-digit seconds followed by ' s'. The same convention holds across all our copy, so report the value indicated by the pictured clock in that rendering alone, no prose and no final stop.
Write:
3 h 48 min
